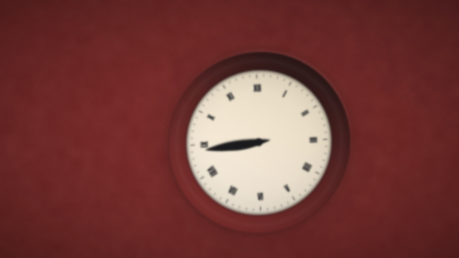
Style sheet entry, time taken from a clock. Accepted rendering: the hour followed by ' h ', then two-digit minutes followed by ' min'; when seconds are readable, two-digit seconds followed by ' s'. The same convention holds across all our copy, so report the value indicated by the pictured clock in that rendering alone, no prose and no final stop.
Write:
8 h 44 min
